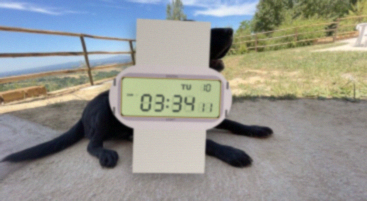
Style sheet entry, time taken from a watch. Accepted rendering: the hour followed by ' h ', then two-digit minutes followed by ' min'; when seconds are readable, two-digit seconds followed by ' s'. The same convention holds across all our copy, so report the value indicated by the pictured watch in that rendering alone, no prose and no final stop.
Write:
3 h 34 min 11 s
